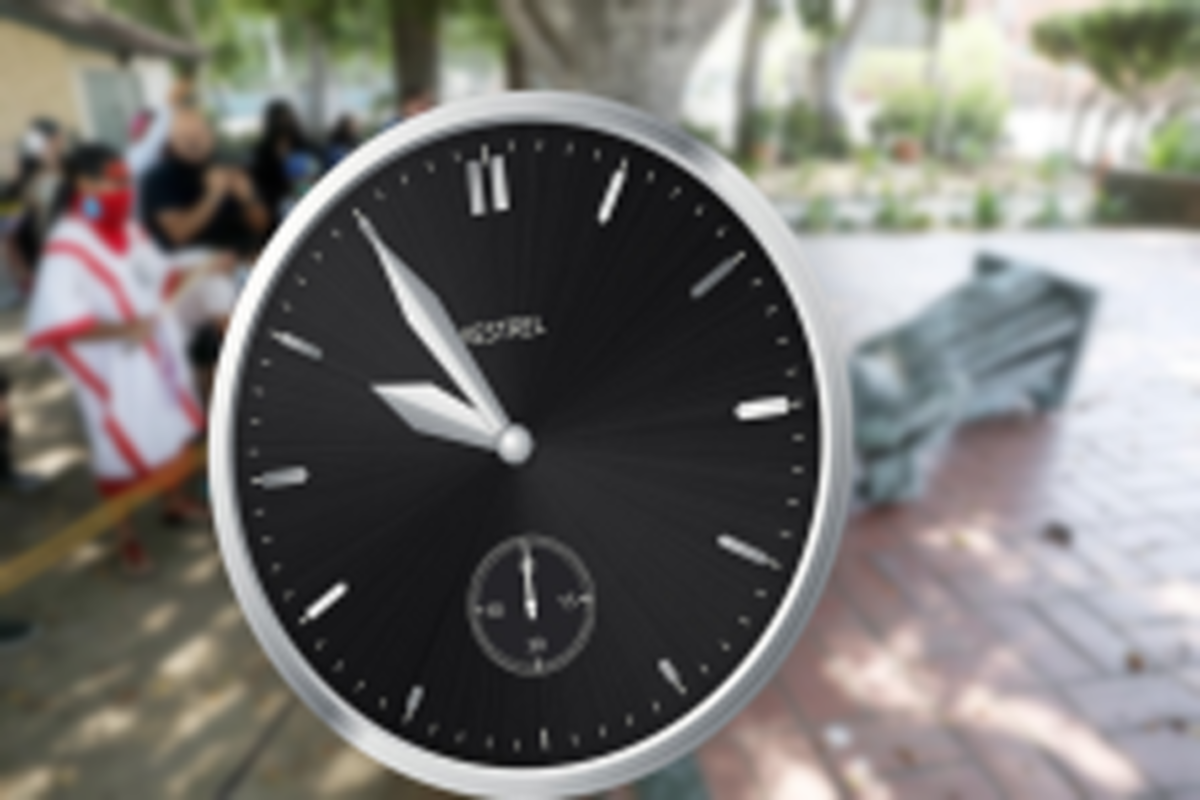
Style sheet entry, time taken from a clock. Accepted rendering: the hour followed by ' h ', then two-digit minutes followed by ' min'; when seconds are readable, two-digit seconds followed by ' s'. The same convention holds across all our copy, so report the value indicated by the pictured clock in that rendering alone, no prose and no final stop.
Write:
9 h 55 min
